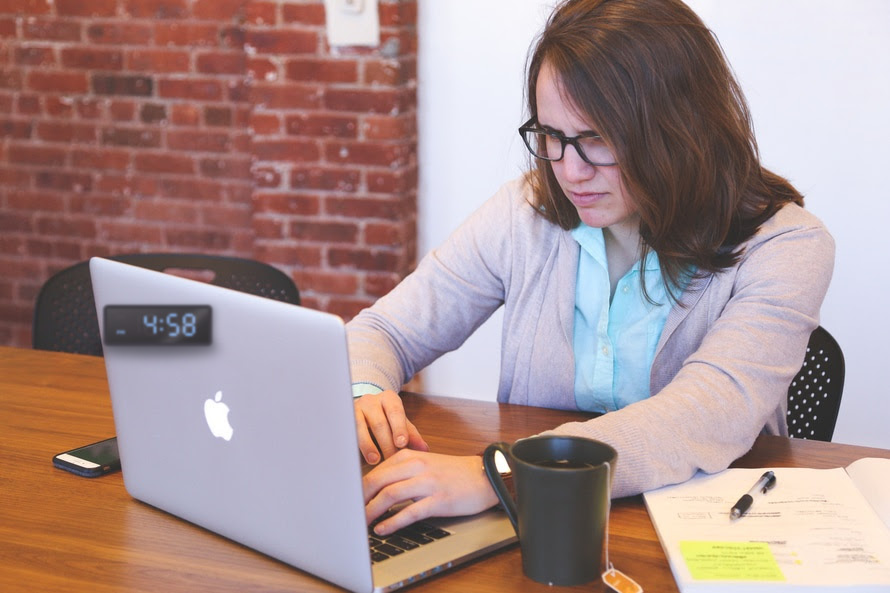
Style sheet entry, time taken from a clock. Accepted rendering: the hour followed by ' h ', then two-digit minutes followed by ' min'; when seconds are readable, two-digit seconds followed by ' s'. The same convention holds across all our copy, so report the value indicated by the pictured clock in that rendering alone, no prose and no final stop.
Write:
4 h 58 min
